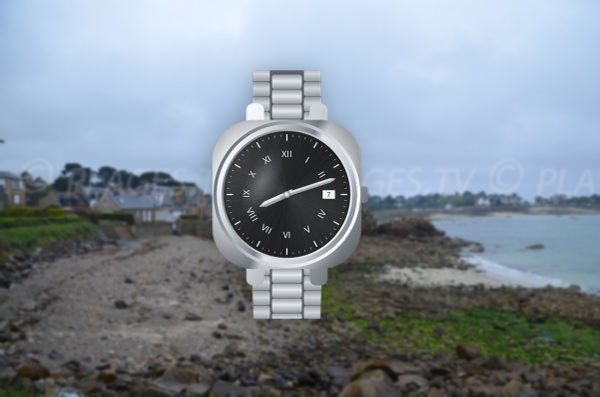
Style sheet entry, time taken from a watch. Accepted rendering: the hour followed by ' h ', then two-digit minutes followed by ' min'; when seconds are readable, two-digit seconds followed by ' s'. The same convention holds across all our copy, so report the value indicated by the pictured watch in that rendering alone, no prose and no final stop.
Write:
8 h 12 min
